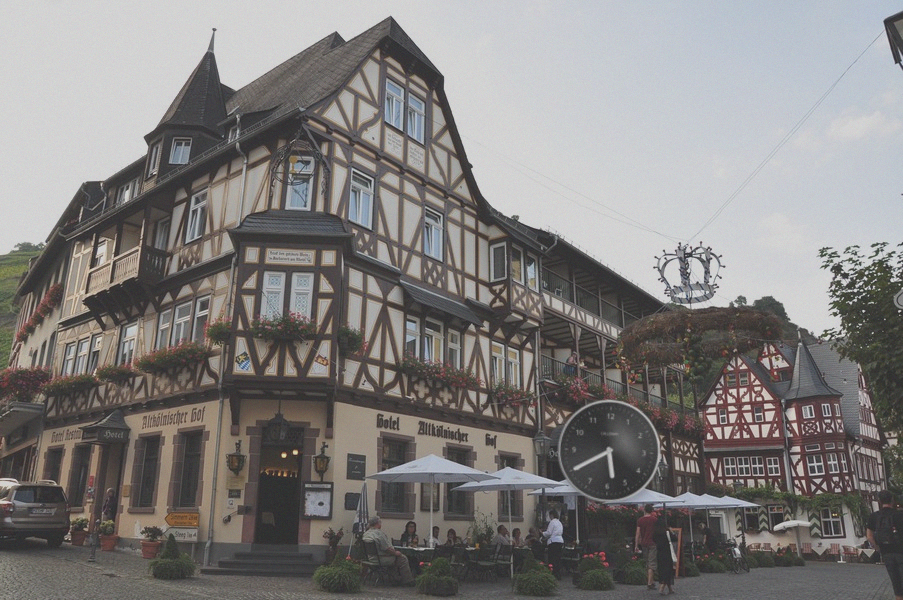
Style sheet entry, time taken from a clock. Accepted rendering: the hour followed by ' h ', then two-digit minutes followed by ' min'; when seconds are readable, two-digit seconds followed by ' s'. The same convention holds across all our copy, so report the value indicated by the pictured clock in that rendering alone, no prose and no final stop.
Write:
5 h 40 min
